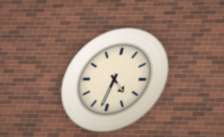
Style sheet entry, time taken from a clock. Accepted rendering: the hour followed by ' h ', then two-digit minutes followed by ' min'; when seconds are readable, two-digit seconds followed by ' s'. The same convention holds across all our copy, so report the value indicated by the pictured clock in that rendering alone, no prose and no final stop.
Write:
4 h 32 min
